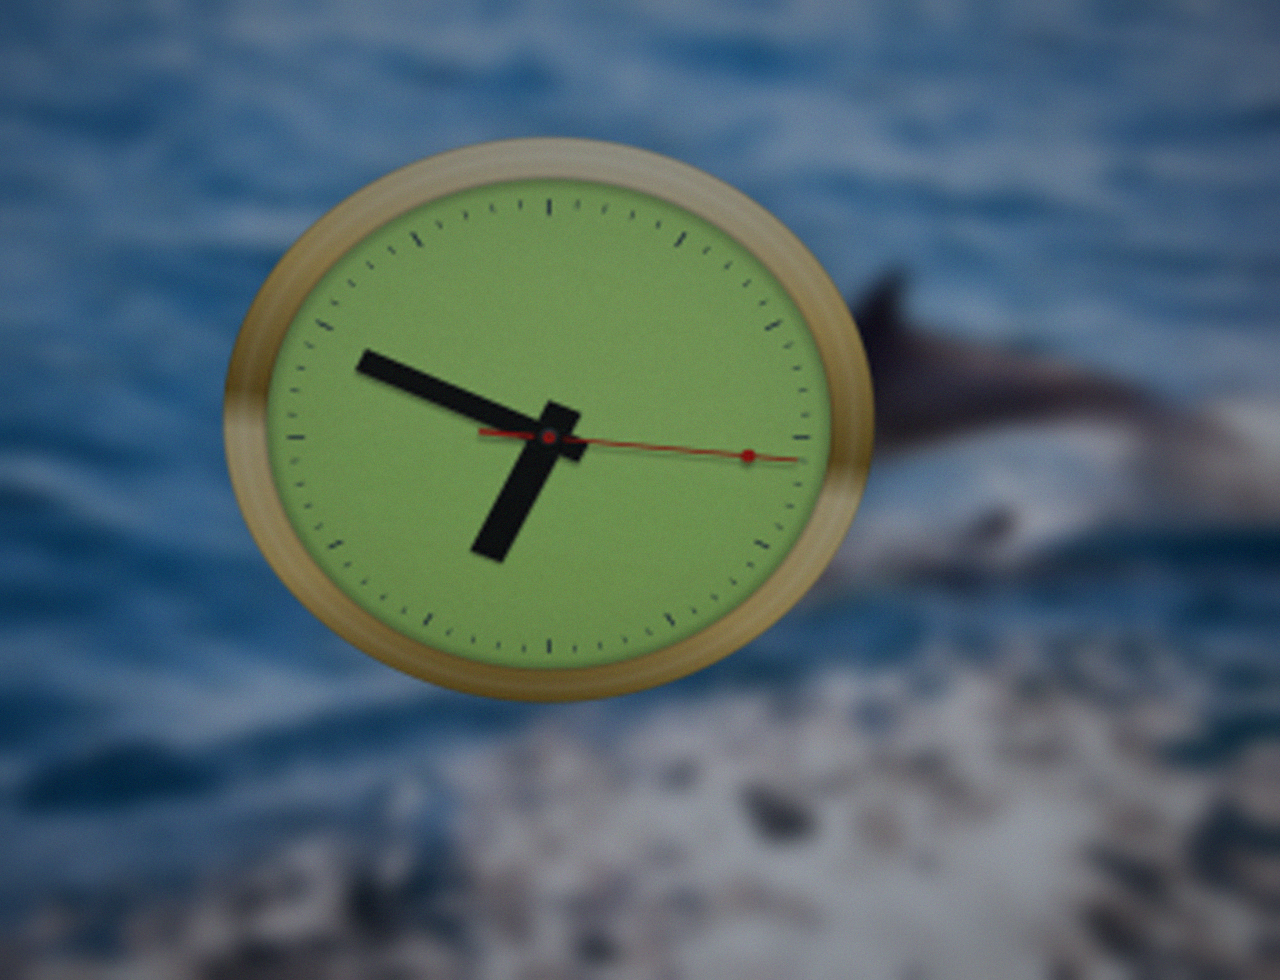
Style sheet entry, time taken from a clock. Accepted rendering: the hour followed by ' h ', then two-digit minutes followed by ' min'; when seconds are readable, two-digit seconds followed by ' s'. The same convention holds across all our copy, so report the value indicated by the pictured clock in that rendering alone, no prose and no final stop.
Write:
6 h 49 min 16 s
